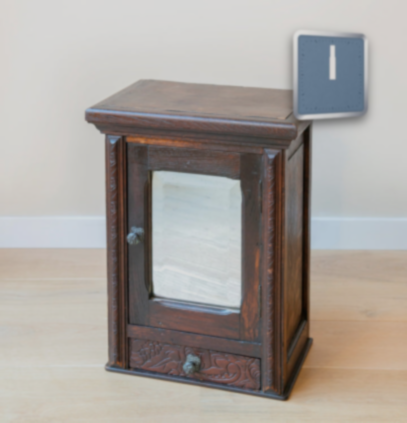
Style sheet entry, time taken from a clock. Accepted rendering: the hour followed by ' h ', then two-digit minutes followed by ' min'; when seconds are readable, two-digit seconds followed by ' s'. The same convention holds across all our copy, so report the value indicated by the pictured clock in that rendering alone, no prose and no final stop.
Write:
12 h 00 min
